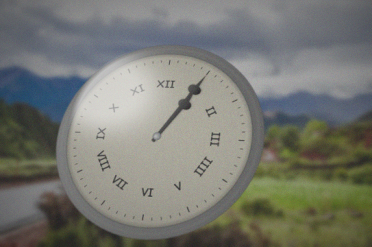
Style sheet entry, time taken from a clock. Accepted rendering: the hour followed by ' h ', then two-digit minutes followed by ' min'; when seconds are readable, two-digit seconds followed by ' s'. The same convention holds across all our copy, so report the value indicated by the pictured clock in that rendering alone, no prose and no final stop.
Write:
1 h 05 min
